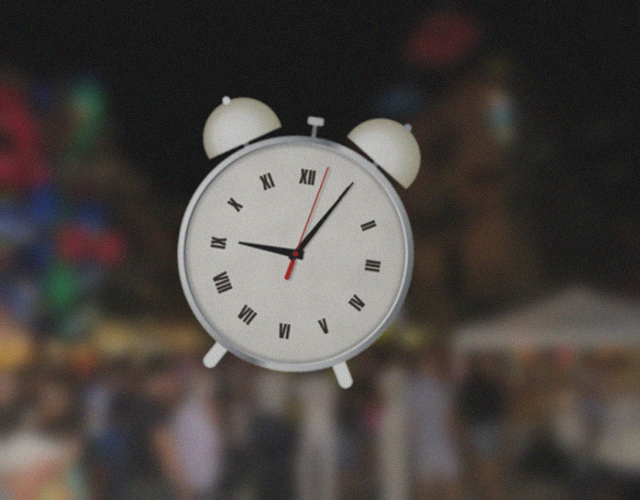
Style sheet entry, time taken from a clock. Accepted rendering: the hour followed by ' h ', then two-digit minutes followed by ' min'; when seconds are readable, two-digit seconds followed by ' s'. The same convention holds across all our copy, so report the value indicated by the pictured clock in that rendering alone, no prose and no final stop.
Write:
9 h 05 min 02 s
